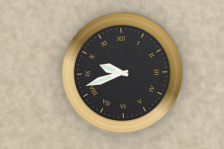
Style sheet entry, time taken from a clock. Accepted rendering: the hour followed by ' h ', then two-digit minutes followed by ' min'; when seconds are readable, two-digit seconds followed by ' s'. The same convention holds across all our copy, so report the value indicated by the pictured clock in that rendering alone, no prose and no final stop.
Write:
9 h 42 min
